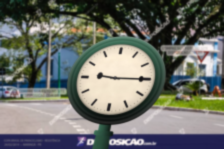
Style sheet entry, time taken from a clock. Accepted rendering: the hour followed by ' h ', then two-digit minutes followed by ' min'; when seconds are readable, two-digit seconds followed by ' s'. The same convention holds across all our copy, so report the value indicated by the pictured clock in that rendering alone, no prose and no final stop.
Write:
9 h 15 min
